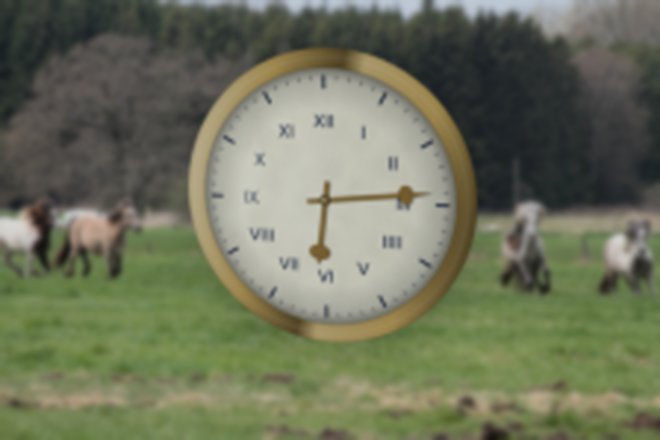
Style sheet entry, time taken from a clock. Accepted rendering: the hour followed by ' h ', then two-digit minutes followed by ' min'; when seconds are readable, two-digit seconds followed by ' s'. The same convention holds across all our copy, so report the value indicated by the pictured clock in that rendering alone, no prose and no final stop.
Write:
6 h 14 min
